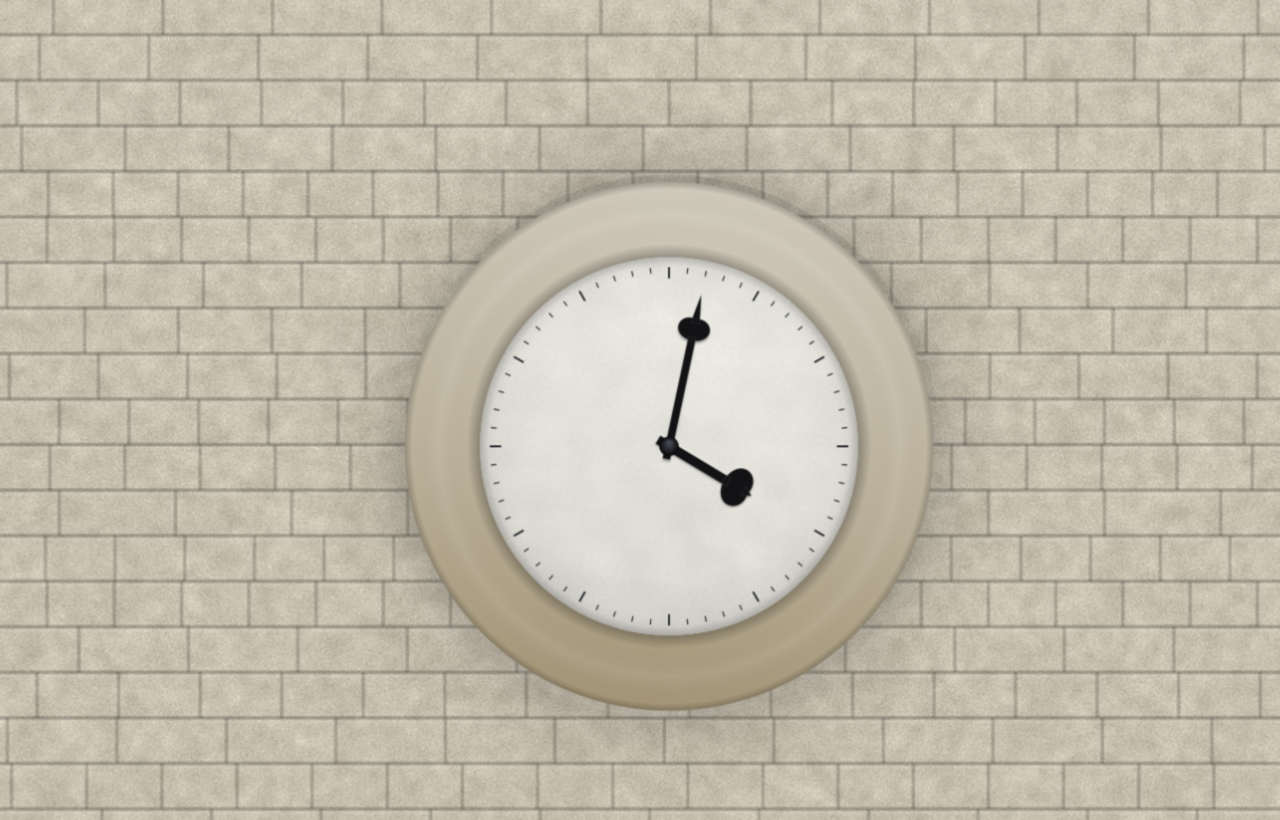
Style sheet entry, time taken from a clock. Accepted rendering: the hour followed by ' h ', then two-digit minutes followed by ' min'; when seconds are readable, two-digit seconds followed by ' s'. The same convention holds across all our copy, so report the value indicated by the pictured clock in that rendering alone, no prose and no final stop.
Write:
4 h 02 min
